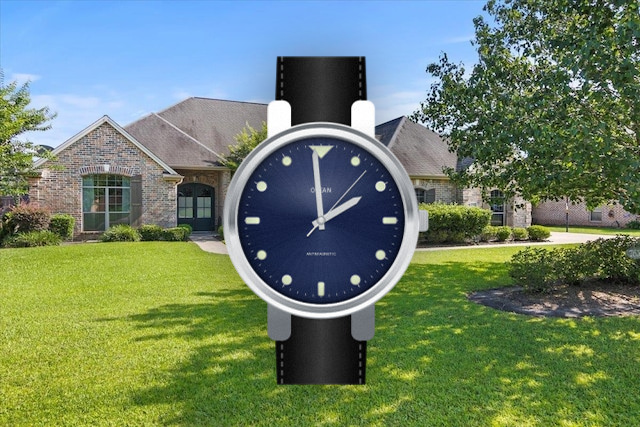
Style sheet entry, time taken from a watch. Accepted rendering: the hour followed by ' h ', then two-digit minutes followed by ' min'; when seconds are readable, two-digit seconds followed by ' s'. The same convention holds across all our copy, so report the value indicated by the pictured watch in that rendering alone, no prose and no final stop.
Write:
1 h 59 min 07 s
